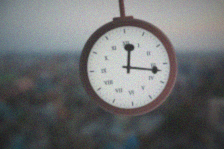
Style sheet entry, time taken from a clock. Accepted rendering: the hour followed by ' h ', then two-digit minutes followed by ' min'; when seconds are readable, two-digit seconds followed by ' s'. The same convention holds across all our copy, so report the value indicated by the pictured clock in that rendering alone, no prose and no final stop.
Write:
12 h 17 min
